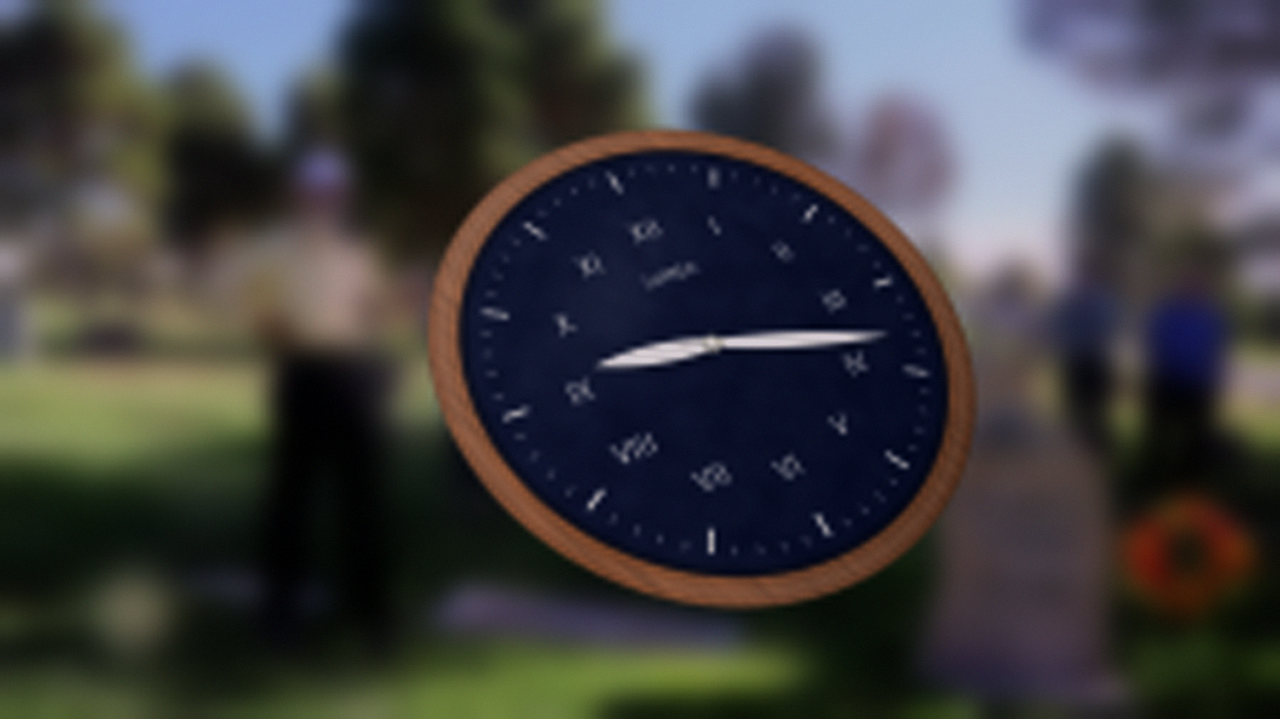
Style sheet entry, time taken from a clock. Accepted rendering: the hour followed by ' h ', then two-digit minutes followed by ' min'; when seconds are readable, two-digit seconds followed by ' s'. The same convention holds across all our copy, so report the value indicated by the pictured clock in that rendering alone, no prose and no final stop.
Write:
9 h 18 min
